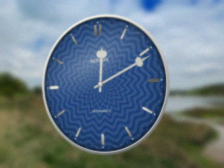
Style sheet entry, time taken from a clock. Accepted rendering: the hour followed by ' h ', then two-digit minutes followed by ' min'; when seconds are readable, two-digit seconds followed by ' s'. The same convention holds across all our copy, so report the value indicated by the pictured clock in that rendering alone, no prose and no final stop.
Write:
12 h 11 min
